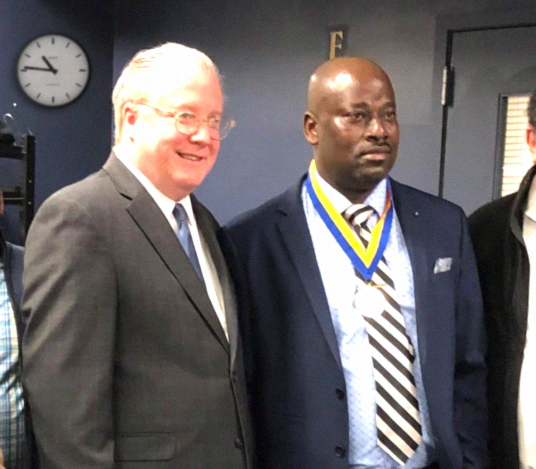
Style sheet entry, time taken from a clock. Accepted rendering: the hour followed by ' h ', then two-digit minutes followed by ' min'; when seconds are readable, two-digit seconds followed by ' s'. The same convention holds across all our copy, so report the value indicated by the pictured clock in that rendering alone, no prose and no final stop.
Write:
10 h 46 min
